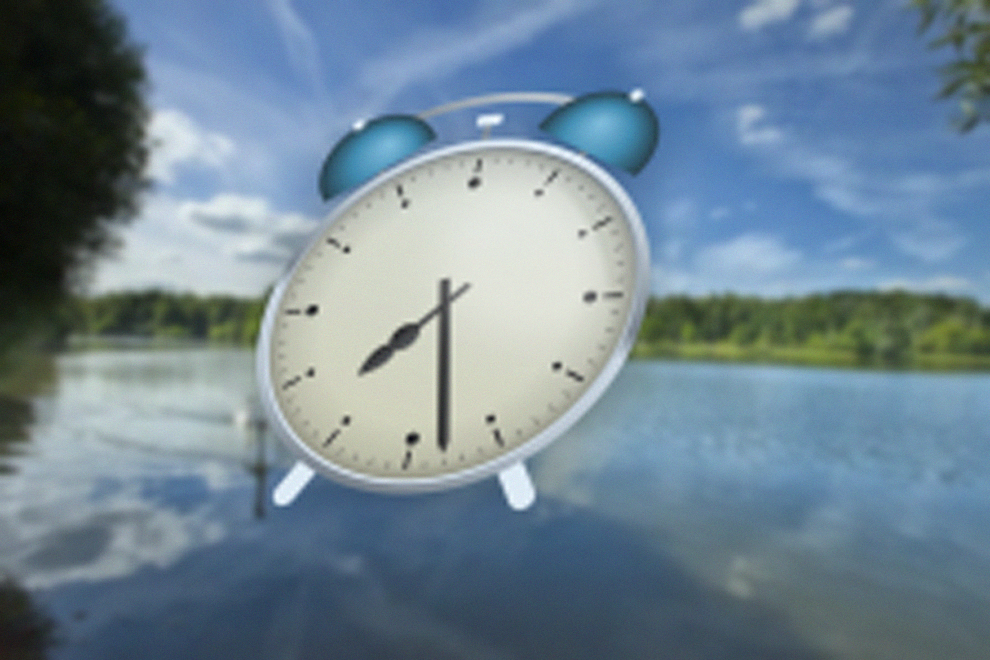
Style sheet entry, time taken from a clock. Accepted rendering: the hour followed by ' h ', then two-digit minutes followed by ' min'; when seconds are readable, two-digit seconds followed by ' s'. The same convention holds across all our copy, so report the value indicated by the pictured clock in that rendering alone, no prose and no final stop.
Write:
7 h 28 min
